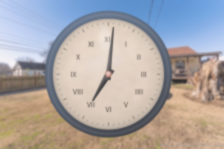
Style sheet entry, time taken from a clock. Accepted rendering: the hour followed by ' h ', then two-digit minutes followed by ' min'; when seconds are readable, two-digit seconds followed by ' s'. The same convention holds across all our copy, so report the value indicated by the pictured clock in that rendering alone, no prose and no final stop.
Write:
7 h 01 min
